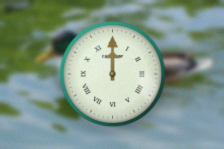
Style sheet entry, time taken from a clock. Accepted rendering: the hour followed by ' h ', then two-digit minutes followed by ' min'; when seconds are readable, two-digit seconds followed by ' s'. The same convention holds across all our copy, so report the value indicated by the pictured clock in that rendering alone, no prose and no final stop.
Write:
12 h 00 min
